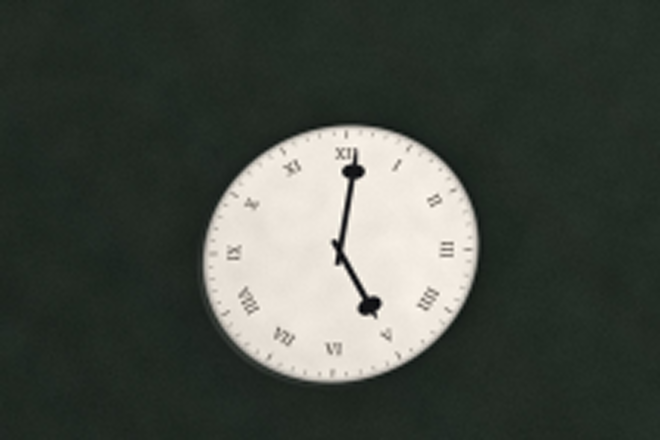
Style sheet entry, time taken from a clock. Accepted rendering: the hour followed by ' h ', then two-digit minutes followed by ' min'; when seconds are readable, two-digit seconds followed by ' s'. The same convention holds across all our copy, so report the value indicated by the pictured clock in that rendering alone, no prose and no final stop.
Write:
5 h 01 min
